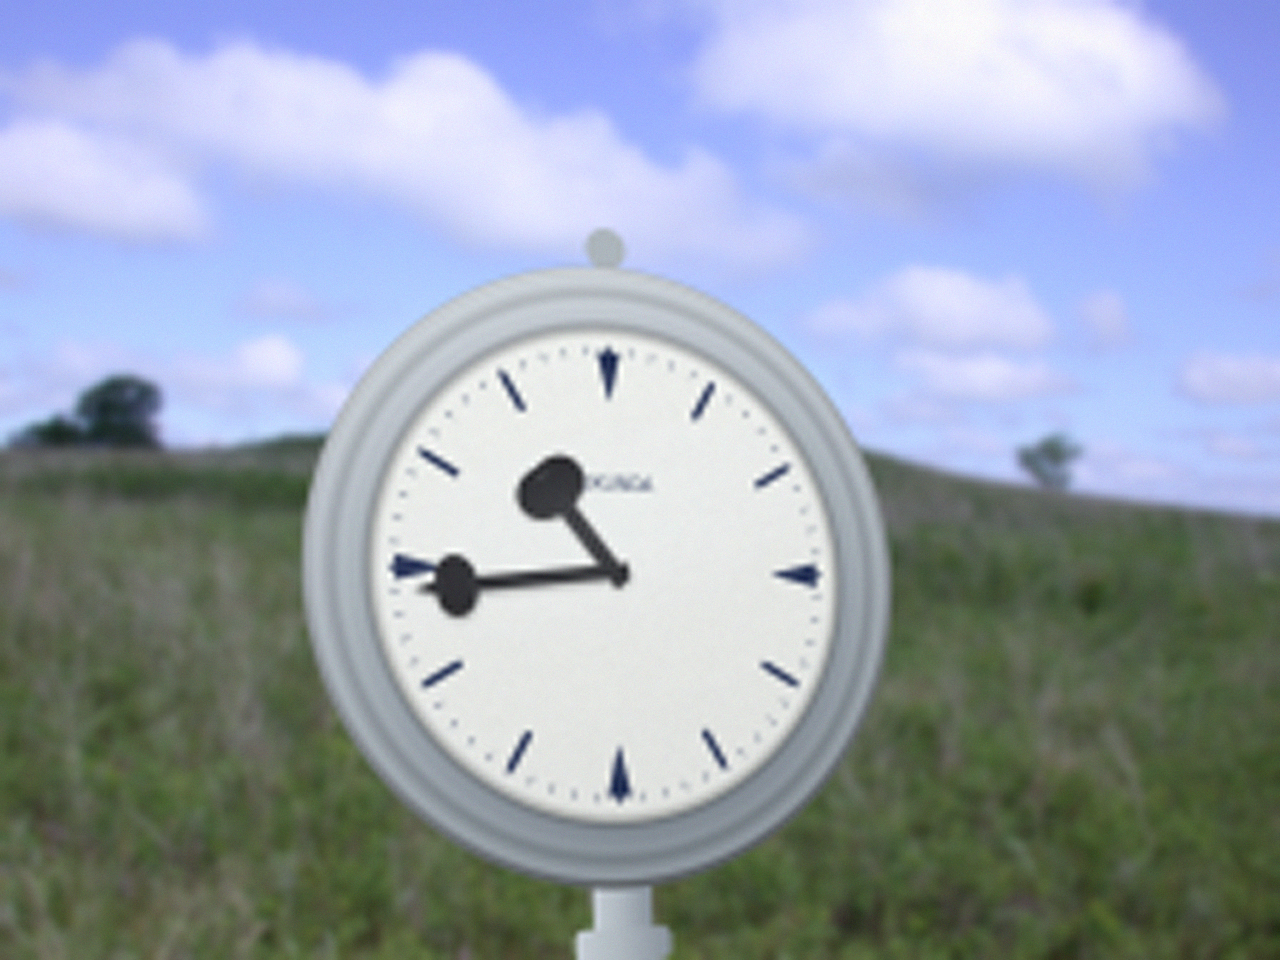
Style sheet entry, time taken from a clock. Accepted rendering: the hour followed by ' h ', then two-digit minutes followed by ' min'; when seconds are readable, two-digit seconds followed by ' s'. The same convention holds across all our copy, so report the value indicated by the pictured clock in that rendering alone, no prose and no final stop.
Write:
10 h 44 min
